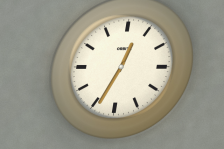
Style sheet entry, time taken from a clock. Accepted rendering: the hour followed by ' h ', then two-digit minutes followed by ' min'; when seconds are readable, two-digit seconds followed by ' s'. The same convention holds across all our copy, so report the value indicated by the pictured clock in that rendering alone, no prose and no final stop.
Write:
12 h 34 min
